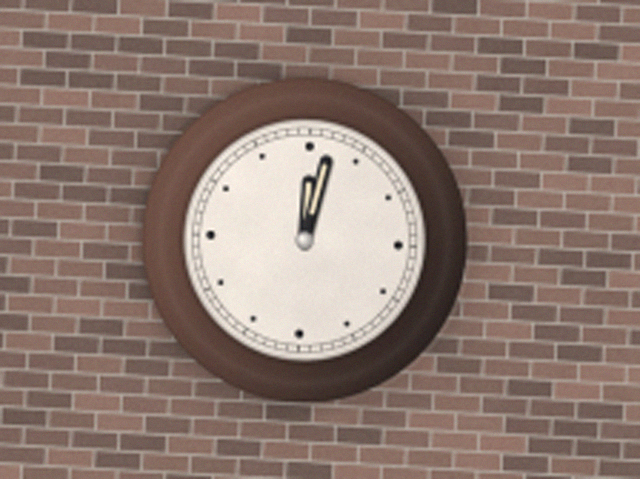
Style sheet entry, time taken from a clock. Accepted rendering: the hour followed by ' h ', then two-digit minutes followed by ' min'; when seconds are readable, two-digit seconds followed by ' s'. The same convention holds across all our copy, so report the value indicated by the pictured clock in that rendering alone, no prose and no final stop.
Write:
12 h 02 min
